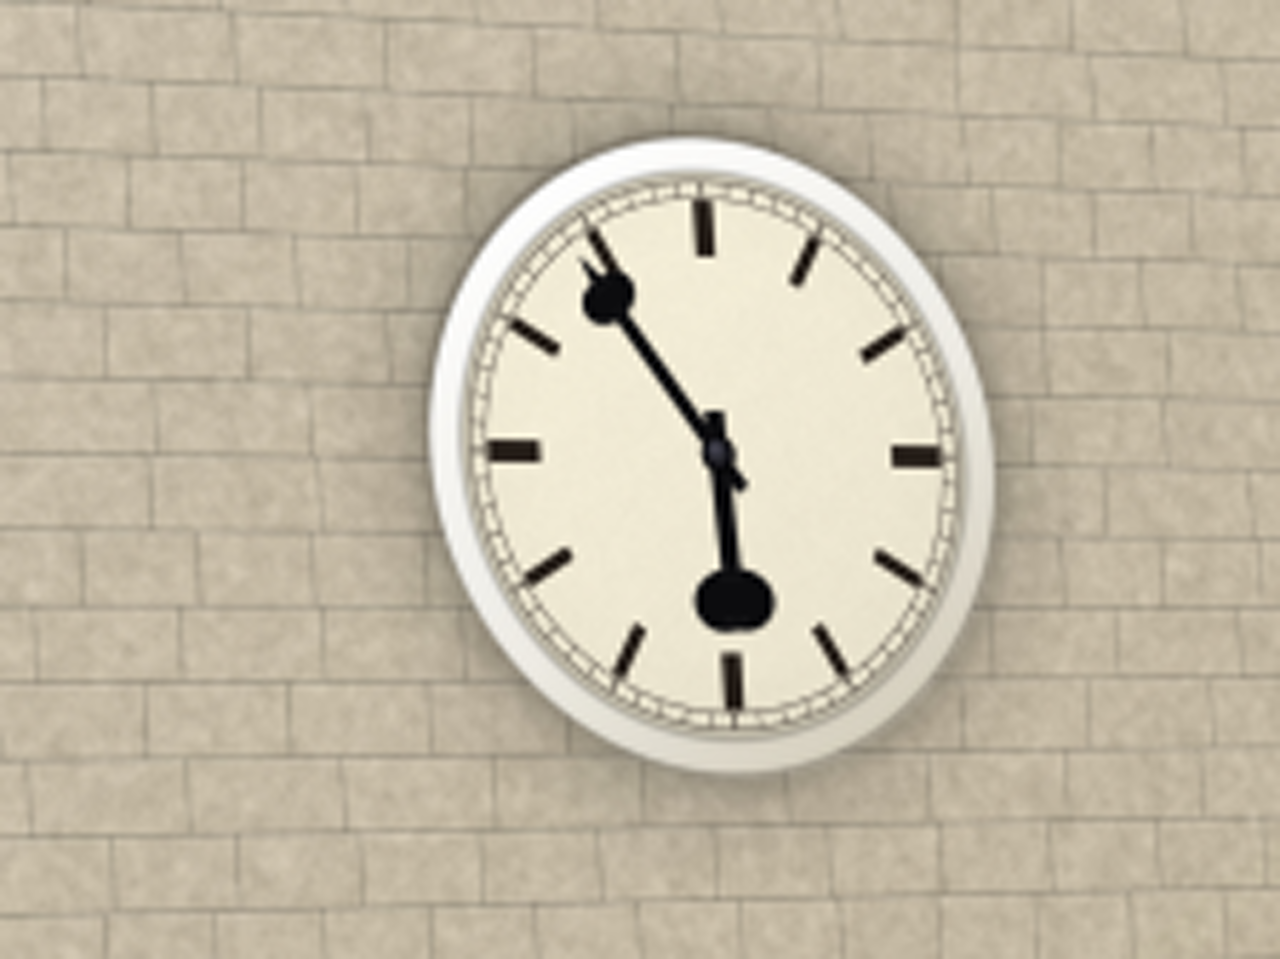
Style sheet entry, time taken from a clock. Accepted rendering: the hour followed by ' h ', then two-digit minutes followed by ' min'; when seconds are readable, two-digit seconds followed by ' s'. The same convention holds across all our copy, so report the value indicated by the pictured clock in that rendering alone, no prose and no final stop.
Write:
5 h 54 min
